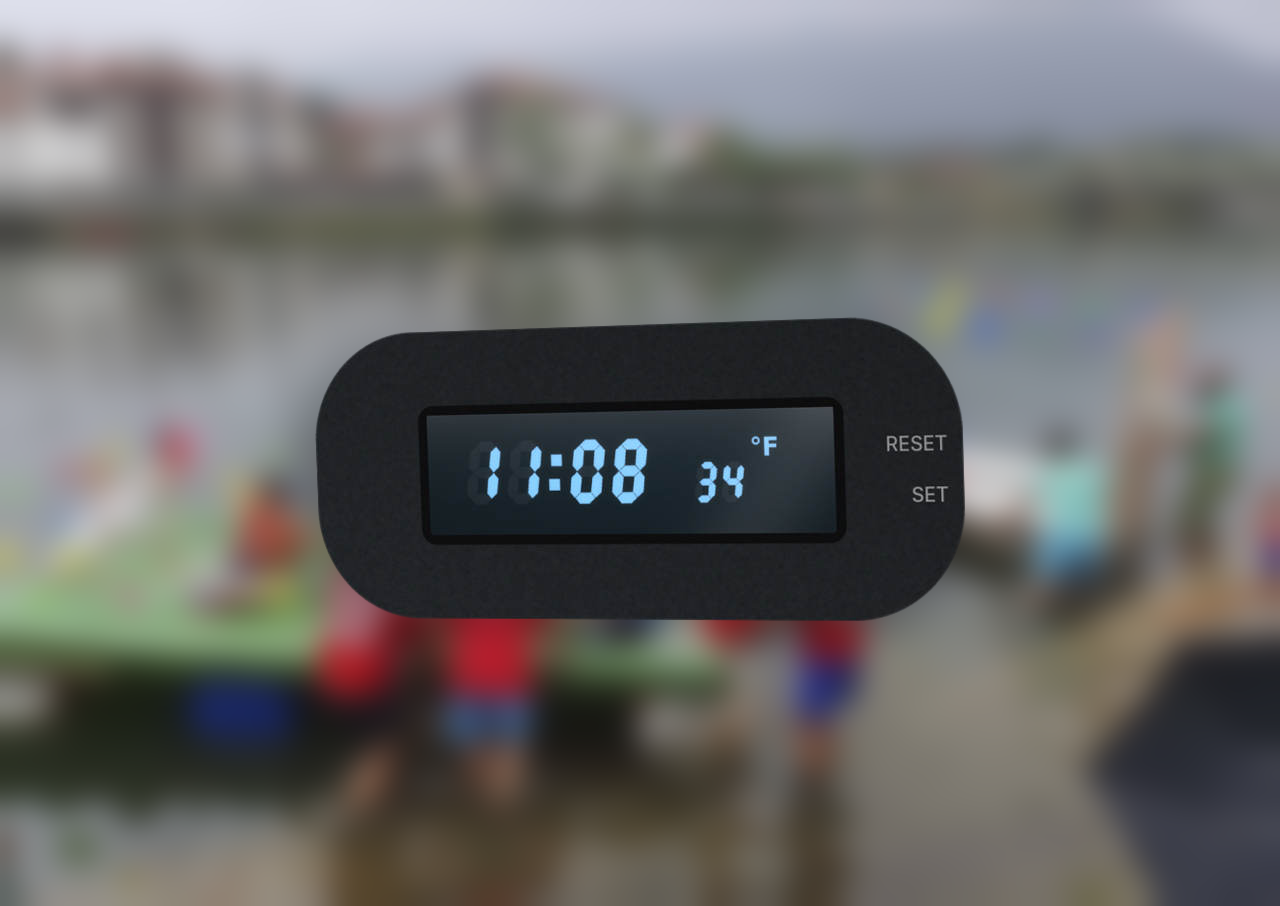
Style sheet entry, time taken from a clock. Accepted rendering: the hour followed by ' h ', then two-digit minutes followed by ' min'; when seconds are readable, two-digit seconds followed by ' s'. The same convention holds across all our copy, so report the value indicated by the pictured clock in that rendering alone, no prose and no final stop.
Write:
11 h 08 min
